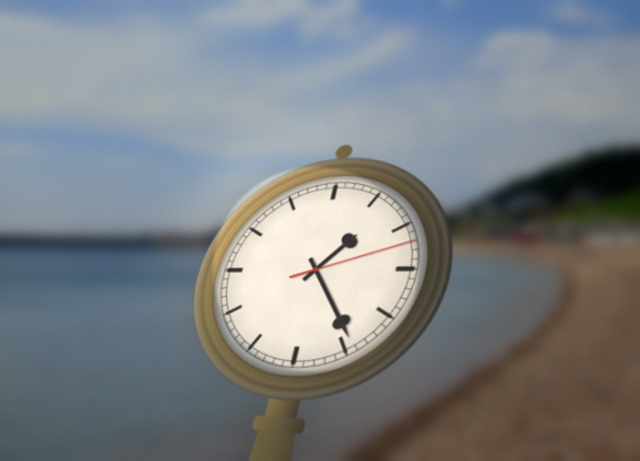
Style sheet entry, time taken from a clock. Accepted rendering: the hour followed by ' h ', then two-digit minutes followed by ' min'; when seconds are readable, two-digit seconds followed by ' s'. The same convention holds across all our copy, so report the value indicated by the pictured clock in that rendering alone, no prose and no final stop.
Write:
1 h 24 min 12 s
